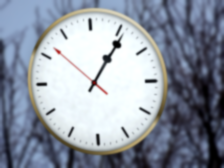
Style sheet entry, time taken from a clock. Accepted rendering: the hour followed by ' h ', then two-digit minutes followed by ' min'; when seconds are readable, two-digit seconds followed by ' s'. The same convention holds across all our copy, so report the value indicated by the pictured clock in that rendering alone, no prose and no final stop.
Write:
1 h 05 min 52 s
